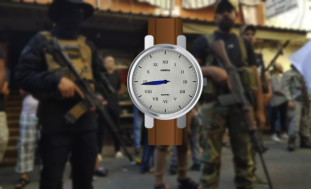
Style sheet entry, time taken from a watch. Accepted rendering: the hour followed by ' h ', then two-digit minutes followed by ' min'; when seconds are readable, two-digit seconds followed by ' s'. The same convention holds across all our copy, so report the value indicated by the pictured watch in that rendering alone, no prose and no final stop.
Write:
8 h 44 min
